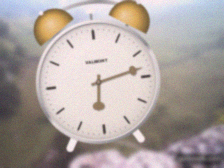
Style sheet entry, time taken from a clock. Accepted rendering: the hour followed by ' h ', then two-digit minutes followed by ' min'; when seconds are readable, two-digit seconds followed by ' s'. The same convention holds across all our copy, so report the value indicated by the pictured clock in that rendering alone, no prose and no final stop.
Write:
6 h 13 min
